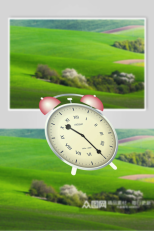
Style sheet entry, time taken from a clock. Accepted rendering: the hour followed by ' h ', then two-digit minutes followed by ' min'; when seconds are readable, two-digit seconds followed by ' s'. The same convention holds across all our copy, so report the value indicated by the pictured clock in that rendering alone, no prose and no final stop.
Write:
10 h 25 min
